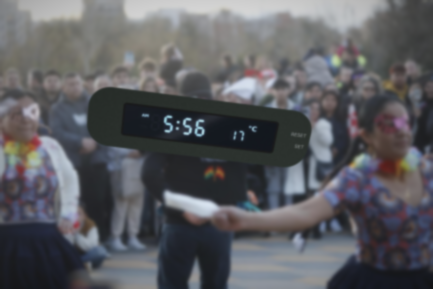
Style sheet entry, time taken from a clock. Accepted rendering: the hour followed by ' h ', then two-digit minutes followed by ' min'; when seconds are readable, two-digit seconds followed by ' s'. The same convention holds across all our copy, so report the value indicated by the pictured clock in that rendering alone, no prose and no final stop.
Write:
5 h 56 min
